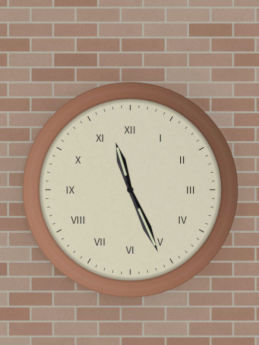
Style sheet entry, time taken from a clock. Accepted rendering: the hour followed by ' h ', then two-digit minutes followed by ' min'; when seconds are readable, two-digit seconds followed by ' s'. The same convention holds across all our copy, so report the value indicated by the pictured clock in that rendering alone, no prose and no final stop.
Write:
11 h 26 min
